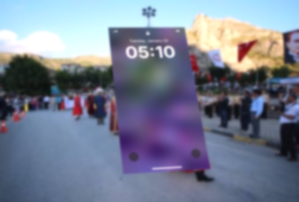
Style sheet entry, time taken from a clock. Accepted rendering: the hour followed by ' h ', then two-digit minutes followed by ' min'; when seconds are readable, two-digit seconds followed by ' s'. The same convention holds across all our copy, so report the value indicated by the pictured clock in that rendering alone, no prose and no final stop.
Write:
5 h 10 min
